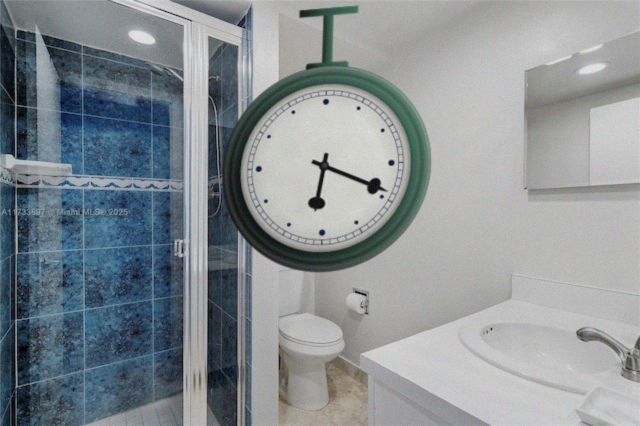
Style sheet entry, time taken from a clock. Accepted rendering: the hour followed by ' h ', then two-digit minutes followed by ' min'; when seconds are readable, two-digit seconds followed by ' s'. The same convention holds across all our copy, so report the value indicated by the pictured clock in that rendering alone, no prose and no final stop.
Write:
6 h 19 min
